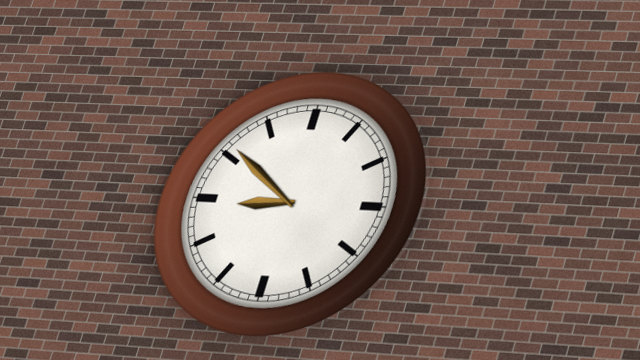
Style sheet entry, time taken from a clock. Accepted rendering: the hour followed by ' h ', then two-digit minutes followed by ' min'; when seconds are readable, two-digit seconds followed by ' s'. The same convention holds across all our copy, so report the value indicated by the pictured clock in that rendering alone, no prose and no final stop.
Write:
8 h 51 min
